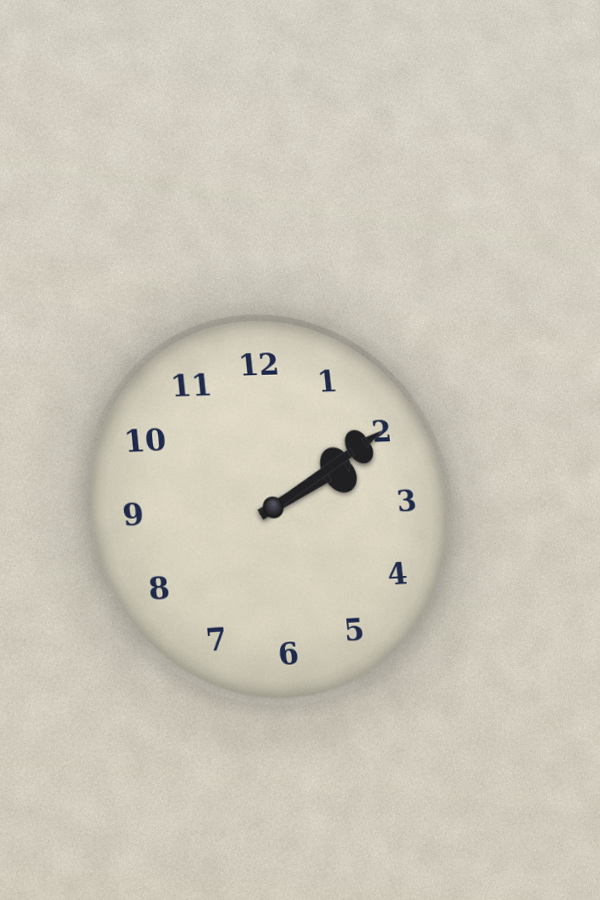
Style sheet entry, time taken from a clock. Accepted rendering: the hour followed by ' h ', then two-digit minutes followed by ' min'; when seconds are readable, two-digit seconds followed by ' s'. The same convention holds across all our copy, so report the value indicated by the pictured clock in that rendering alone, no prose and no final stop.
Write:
2 h 10 min
